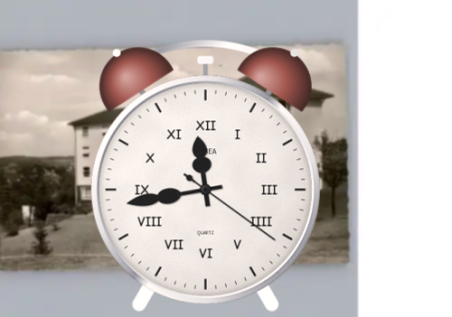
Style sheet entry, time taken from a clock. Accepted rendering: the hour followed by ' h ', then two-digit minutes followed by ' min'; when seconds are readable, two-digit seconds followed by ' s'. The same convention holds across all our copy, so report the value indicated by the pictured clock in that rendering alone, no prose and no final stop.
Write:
11 h 43 min 21 s
